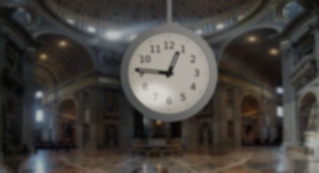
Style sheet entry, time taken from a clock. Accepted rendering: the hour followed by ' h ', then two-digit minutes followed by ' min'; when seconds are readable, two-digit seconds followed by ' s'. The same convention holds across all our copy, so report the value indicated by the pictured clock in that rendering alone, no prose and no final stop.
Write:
12 h 46 min
